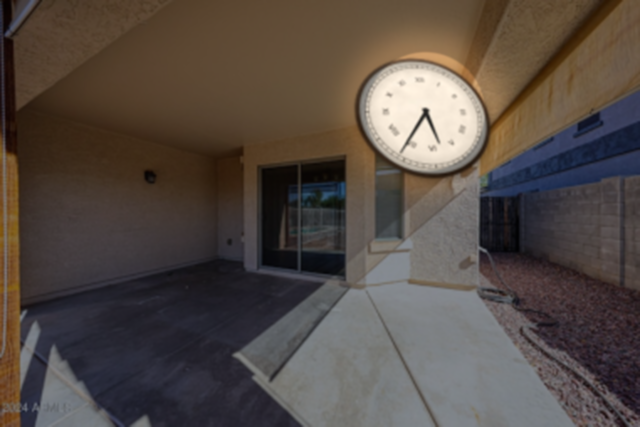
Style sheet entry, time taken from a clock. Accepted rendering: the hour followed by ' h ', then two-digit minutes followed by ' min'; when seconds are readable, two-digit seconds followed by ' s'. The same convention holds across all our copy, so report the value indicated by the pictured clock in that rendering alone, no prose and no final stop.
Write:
5 h 36 min
